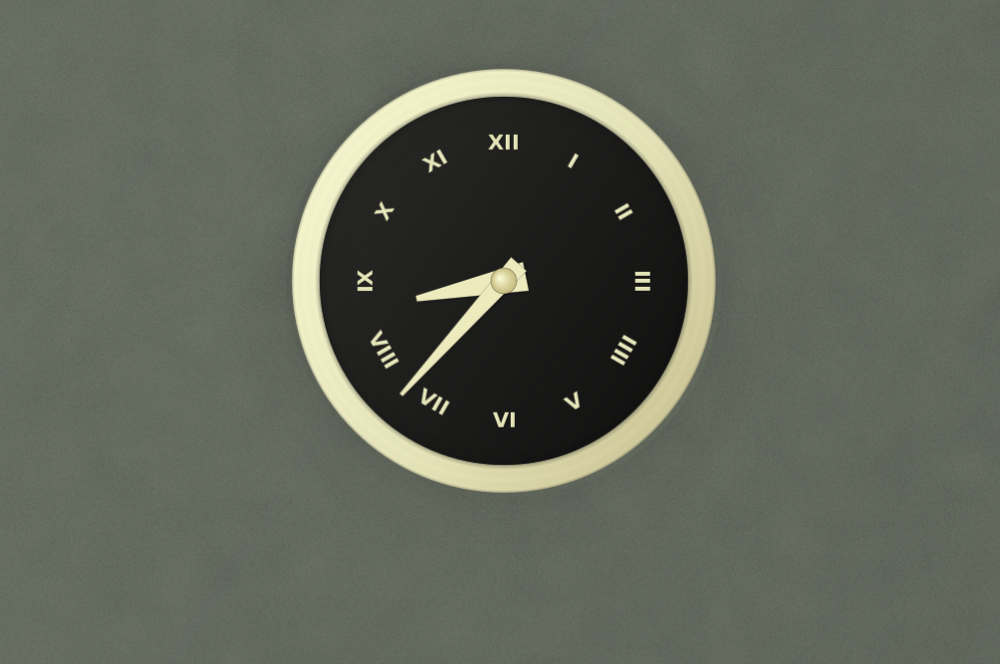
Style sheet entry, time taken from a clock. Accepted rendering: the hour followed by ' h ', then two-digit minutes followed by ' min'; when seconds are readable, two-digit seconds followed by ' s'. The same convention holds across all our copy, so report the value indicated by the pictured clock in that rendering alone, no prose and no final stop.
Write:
8 h 37 min
